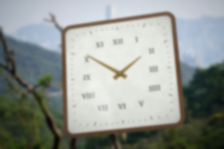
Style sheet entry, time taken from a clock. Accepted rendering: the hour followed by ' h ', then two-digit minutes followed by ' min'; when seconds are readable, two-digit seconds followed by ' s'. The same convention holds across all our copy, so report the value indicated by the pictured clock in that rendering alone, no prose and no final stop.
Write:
1 h 51 min
